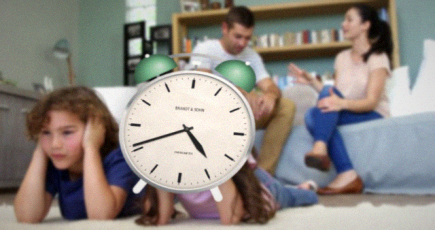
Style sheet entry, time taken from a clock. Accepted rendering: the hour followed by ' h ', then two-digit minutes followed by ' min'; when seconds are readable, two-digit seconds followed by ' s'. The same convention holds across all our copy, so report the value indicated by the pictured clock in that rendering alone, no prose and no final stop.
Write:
4 h 41 min
